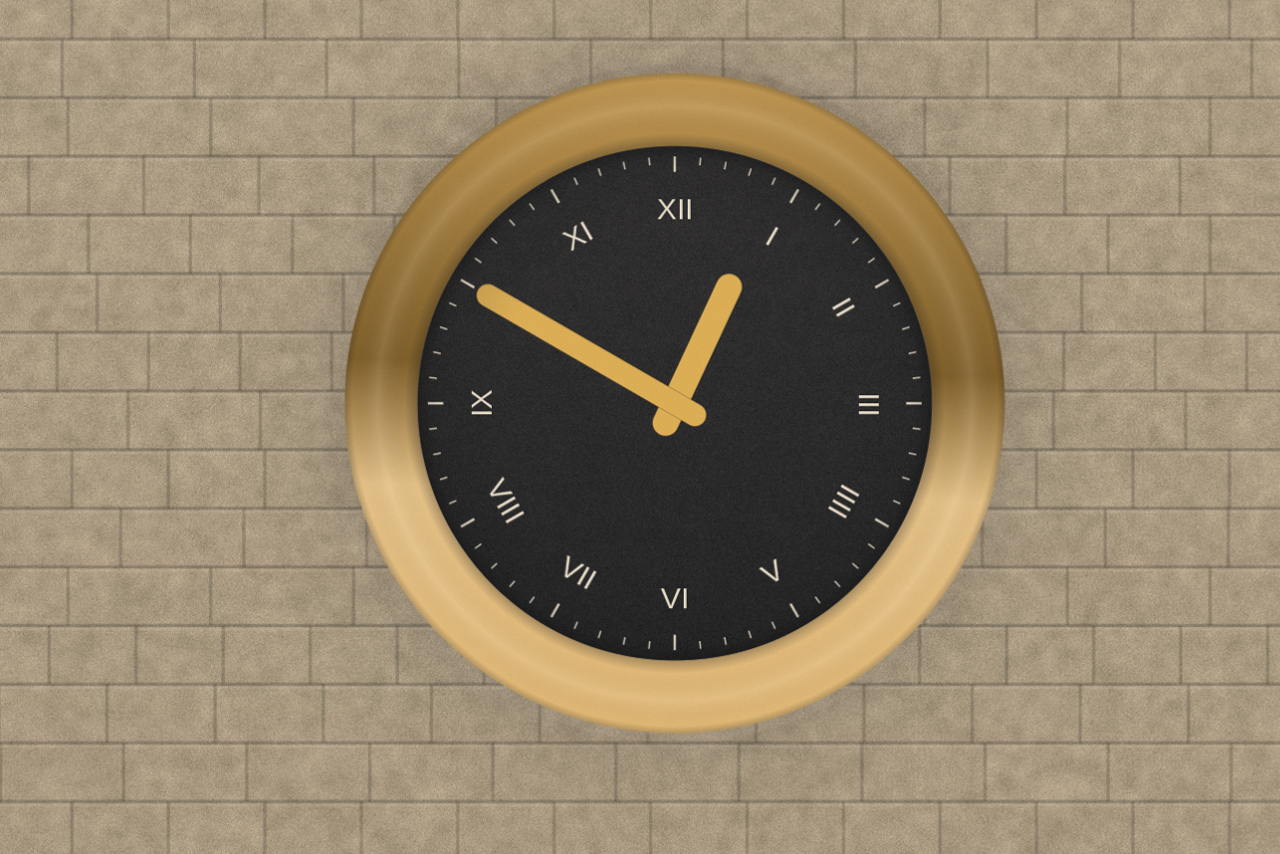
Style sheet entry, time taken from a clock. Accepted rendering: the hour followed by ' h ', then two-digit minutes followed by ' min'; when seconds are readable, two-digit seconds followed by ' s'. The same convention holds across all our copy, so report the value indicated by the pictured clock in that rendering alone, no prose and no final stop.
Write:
12 h 50 min
